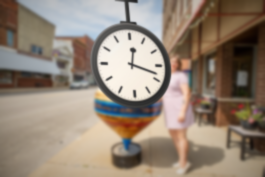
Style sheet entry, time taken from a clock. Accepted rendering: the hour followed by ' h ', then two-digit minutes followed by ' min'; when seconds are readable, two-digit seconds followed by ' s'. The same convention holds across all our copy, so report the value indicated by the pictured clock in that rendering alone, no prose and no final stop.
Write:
12 h 18 min
